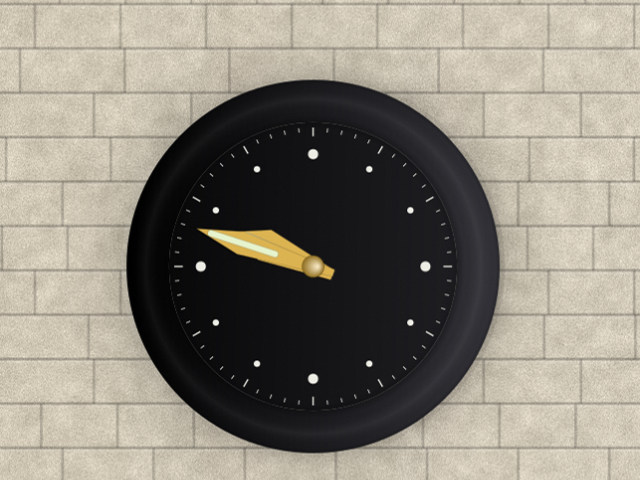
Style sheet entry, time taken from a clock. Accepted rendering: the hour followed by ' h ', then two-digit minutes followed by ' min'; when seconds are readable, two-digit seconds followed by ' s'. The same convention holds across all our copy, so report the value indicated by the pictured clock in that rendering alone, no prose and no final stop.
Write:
9 h 48 min
